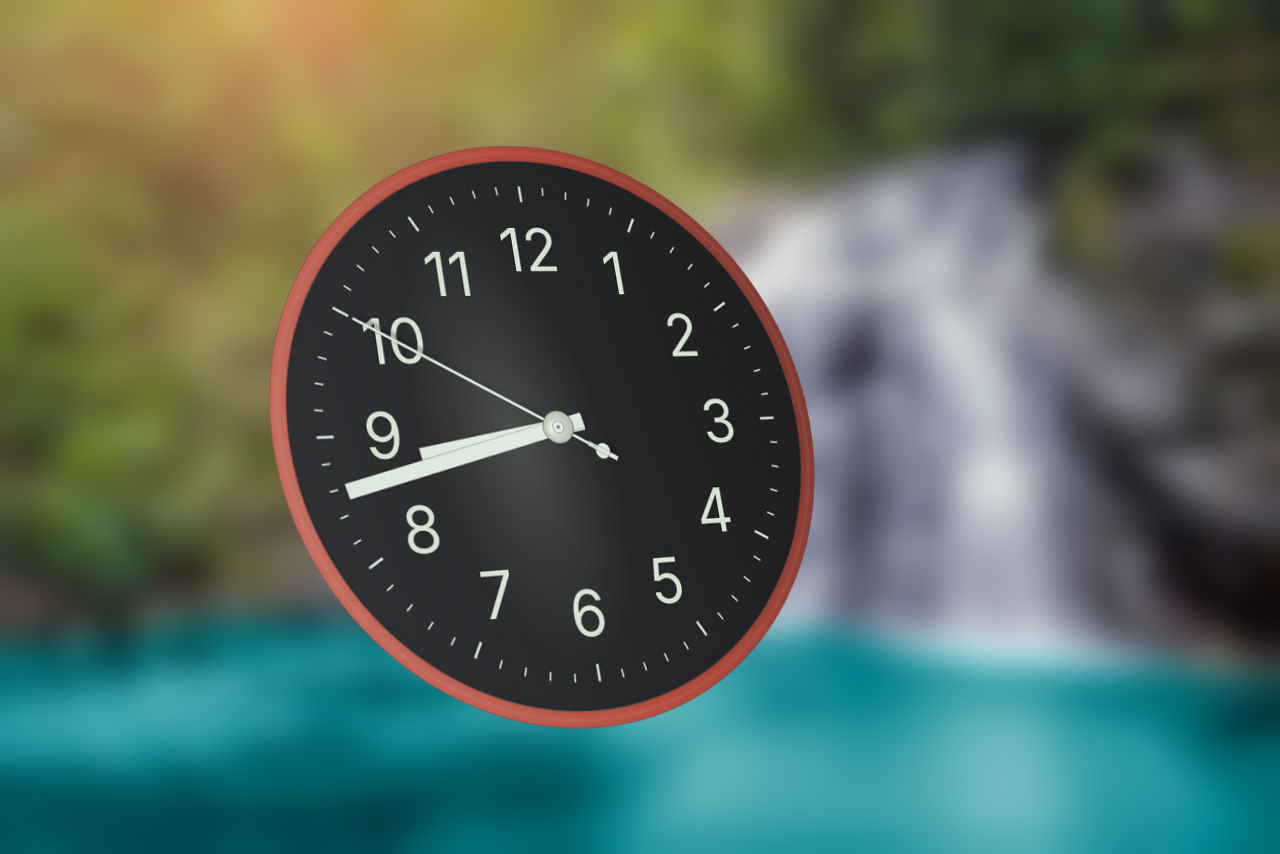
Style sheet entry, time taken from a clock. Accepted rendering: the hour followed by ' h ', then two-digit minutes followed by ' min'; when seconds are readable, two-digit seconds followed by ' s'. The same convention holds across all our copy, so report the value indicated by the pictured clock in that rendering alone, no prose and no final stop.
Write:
8 h 42 min 50 s
